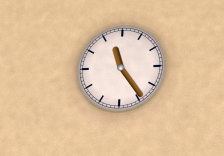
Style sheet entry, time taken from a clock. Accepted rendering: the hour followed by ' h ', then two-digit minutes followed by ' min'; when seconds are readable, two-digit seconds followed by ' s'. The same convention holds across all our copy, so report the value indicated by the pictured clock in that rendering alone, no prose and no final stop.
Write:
11 h 24 min
